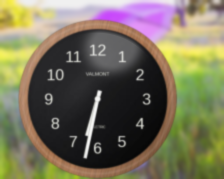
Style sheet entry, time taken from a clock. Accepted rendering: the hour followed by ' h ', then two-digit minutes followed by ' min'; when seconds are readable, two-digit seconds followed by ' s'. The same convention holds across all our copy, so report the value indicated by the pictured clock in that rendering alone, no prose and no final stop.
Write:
6 h 32 min
